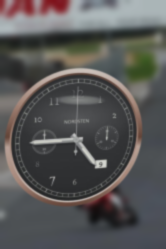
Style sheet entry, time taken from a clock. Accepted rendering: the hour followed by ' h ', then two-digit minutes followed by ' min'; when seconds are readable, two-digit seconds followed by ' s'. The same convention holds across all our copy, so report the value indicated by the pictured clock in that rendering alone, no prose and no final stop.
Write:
4 h 45 min
